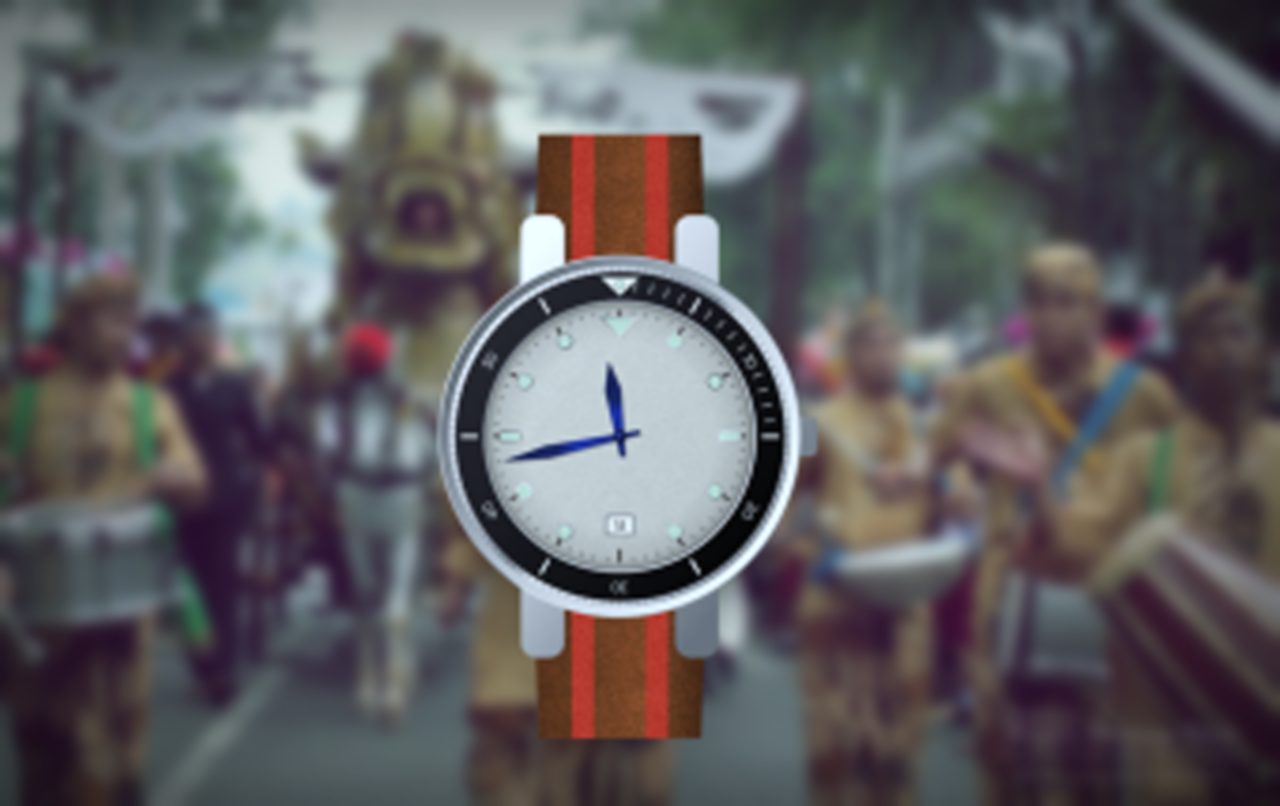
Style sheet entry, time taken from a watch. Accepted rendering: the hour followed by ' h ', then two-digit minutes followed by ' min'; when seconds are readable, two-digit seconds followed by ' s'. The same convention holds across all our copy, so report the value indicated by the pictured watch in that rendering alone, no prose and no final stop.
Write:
11 h 43 min
